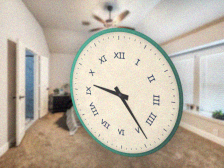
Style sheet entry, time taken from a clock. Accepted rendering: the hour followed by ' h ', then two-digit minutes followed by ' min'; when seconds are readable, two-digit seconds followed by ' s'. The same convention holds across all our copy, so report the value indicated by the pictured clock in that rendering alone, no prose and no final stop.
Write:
9 h 24 min
